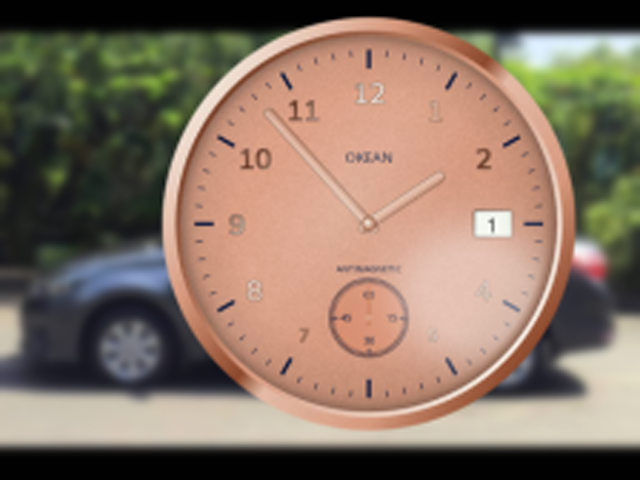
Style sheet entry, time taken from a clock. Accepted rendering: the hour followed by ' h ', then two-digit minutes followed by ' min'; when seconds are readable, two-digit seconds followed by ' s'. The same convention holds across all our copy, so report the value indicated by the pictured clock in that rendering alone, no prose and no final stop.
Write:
1 h 53 min
